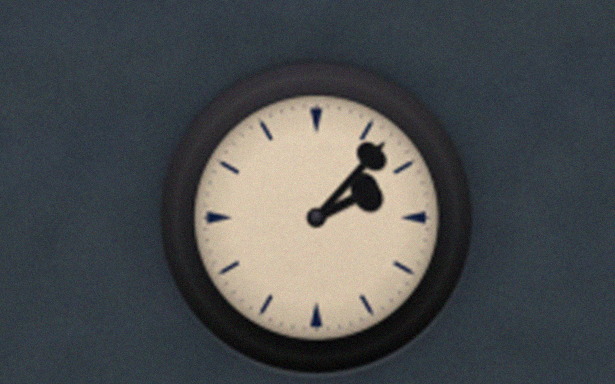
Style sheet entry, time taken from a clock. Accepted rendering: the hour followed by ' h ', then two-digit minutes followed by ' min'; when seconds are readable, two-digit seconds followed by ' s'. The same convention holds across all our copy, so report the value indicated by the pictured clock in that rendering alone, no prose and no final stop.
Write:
2 h 07 min
